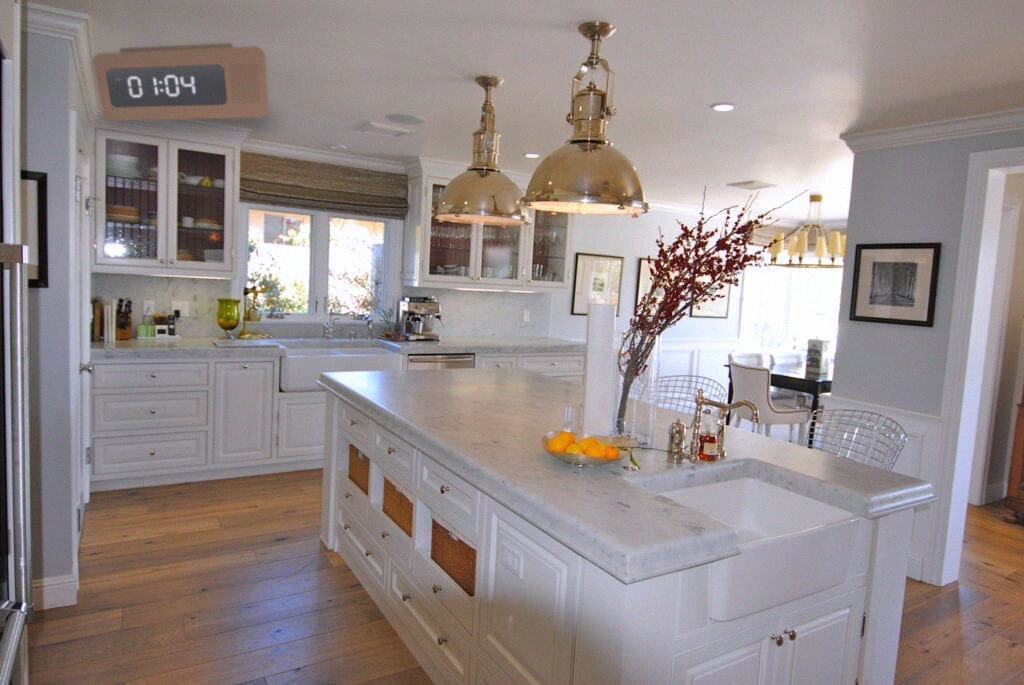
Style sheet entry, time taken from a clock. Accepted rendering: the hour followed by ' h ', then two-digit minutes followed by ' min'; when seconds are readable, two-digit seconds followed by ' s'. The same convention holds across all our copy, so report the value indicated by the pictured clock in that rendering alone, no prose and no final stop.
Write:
1 h 04 min
